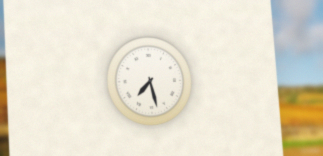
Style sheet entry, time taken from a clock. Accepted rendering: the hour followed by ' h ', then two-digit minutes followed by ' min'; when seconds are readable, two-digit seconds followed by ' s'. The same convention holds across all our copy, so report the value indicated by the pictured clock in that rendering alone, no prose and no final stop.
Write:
7 h 28 min
